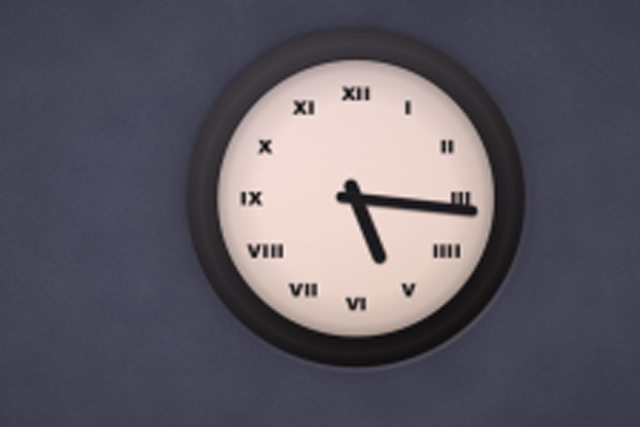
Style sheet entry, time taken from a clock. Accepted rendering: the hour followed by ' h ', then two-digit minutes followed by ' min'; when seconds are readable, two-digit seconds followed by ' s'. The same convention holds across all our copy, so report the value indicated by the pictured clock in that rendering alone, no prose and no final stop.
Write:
5 h 16 min
